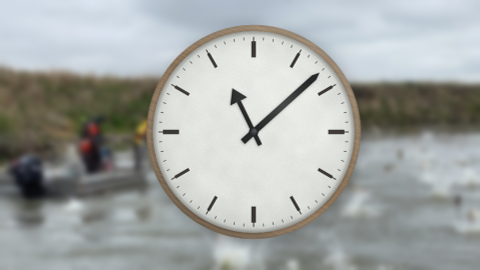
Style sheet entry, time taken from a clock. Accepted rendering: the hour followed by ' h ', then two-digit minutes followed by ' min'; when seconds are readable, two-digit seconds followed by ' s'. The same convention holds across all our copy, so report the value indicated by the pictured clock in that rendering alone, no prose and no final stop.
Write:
11 h 08 min
